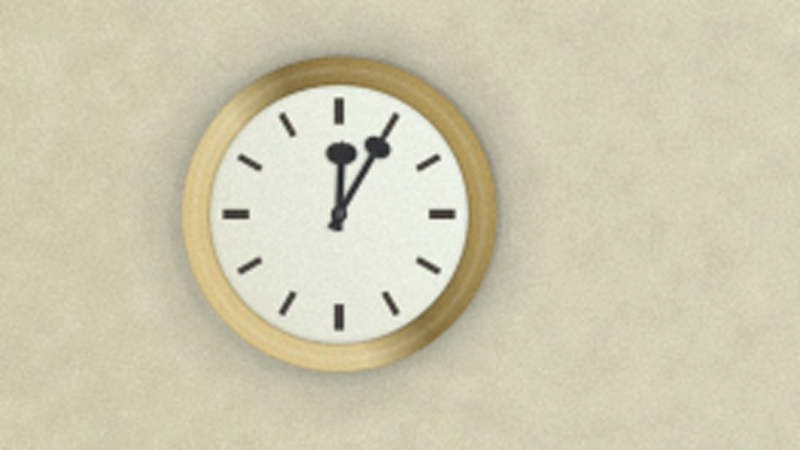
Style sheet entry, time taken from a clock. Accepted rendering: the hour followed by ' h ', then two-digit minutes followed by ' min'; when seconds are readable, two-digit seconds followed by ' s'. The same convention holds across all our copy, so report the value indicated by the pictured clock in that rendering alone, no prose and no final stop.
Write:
12 h 05 min
